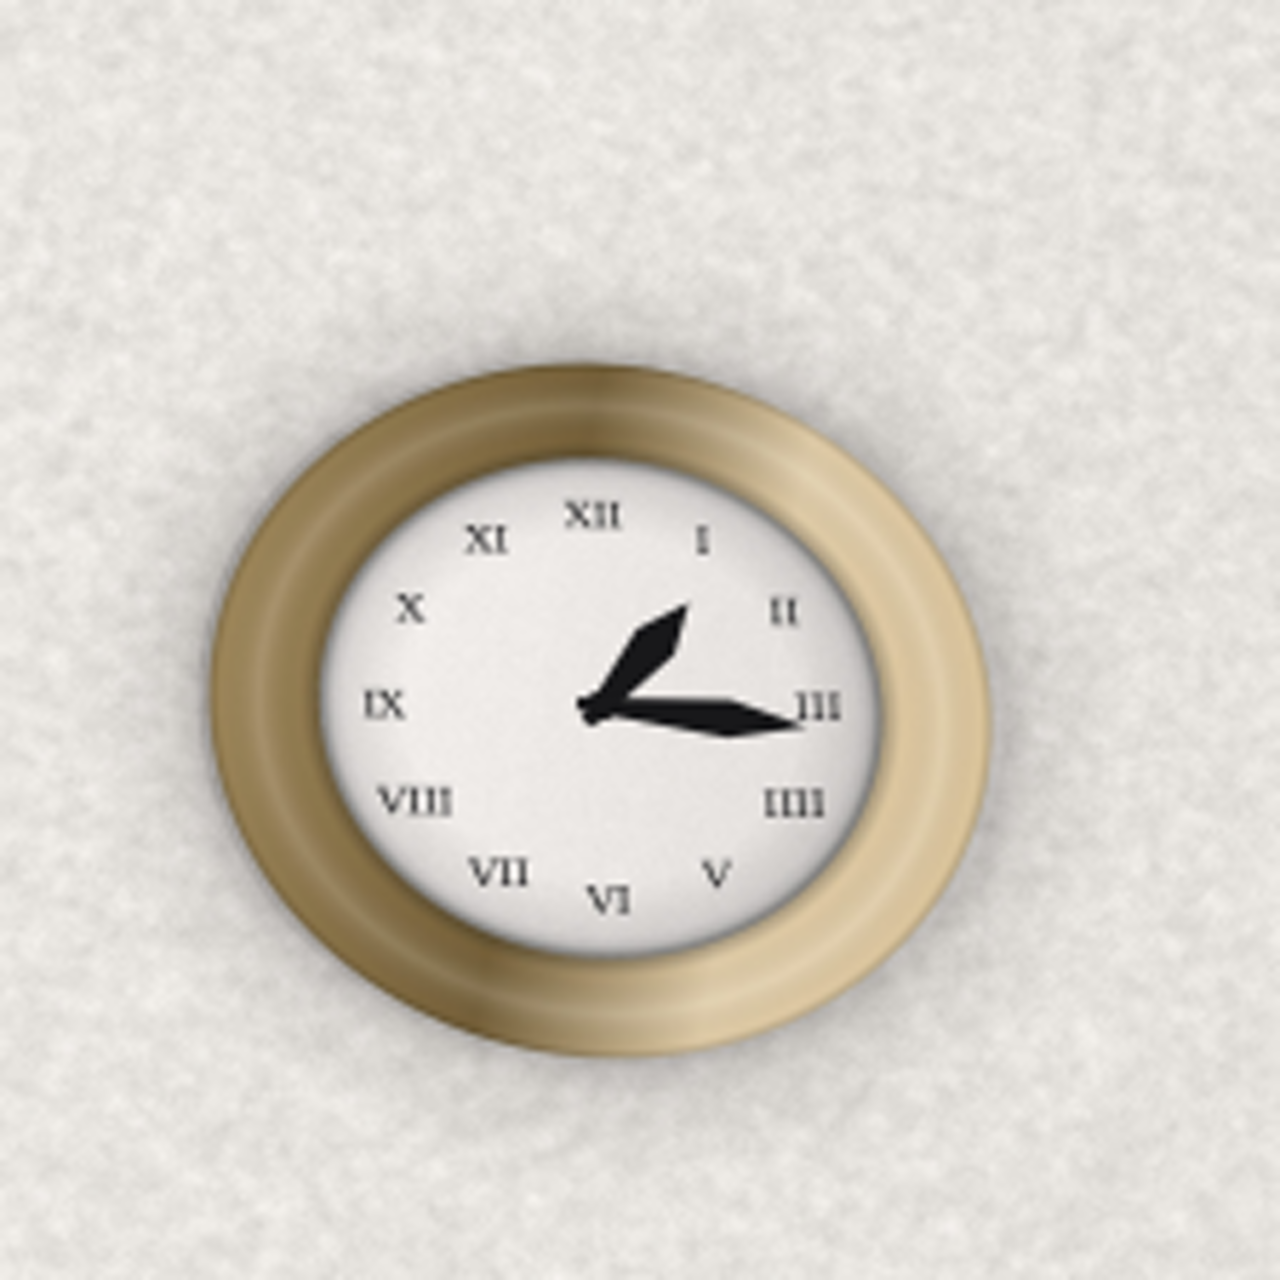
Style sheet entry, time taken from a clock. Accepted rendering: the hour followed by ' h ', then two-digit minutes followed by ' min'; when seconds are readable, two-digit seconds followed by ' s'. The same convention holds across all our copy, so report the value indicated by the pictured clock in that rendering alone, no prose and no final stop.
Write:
1 h 16 min
